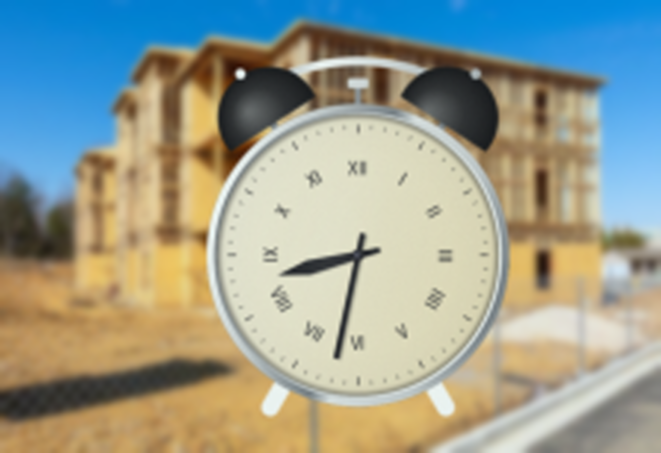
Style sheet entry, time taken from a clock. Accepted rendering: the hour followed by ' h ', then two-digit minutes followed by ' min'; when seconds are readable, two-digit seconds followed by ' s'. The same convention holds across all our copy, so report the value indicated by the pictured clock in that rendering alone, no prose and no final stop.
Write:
8 h 32 min
